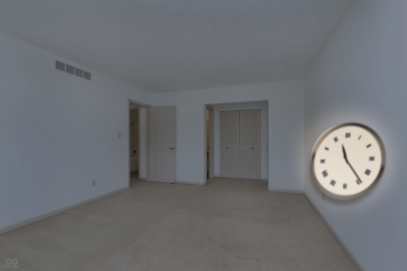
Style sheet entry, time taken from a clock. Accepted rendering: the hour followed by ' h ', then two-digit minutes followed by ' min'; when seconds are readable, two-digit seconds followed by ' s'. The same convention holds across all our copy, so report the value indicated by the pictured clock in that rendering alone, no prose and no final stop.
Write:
11 h 24 min
